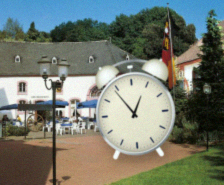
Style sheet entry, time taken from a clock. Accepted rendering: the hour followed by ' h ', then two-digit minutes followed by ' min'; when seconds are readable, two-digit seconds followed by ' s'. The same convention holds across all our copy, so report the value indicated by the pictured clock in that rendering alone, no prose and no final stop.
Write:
12 h 54 min
